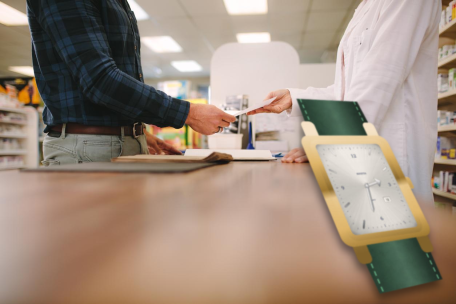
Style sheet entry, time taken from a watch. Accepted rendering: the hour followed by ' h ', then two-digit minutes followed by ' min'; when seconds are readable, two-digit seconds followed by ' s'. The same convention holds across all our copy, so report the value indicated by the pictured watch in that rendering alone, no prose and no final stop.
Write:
2 h 32 min
